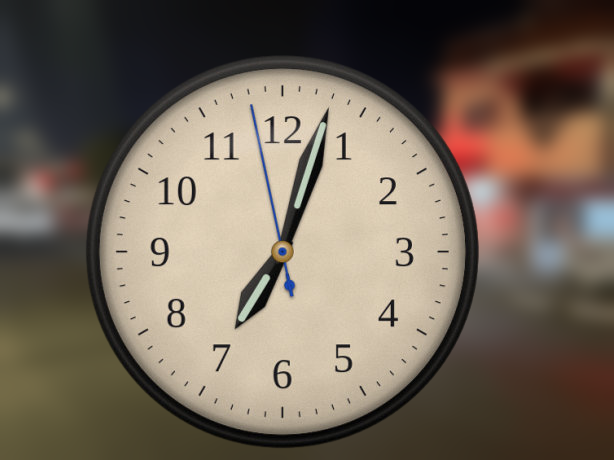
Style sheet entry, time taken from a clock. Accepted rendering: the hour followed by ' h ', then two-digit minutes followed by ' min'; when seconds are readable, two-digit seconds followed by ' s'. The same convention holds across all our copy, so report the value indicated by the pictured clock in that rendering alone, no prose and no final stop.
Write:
7 h 02 min 58 s
